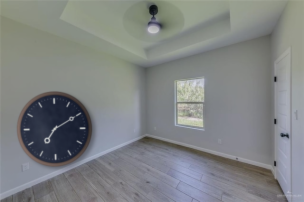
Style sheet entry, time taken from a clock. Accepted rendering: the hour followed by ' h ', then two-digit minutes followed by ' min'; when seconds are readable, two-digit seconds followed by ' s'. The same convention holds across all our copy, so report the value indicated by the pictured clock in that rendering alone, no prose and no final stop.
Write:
7 h 10 min
